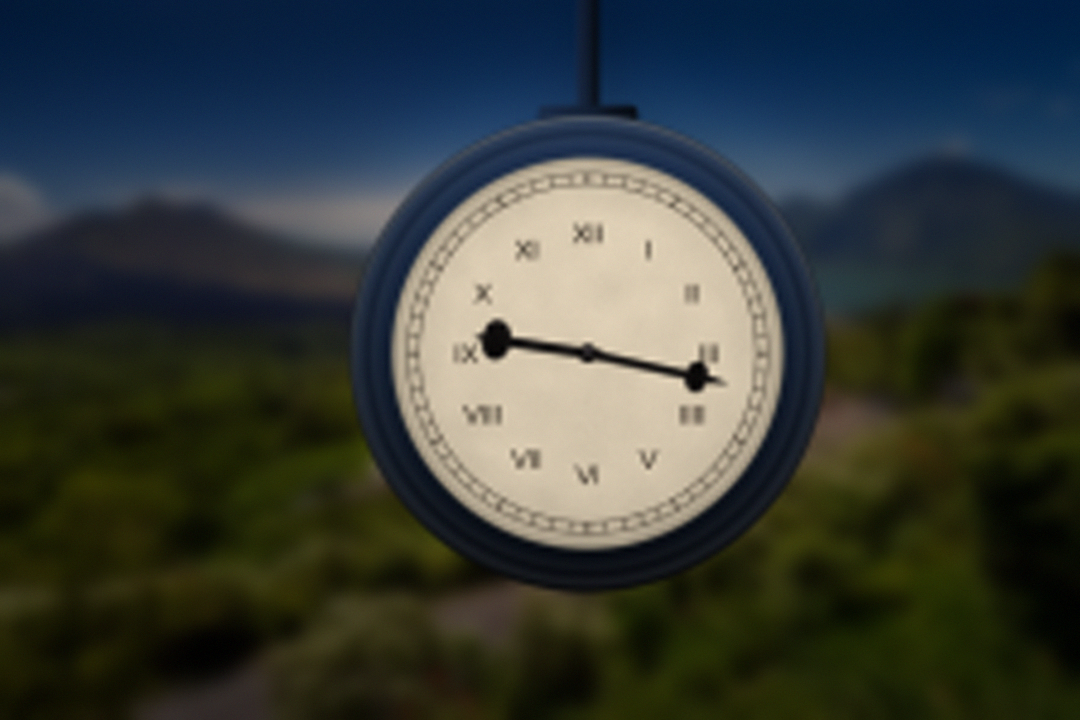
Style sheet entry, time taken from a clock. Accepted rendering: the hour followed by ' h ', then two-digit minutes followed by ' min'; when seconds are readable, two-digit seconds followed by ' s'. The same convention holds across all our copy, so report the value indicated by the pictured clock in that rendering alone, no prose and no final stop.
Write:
9 h 17 min
